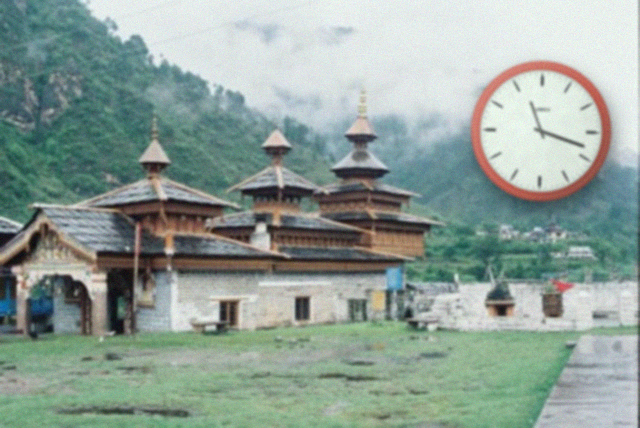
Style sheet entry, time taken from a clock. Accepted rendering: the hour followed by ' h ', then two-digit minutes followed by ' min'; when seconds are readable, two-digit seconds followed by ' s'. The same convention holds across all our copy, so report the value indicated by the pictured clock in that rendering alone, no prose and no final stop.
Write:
11 h 18 min
